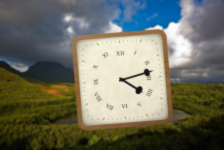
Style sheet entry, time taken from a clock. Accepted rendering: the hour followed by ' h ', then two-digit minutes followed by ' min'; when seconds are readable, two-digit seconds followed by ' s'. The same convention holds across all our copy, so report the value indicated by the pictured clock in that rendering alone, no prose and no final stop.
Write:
4 h 13 min
